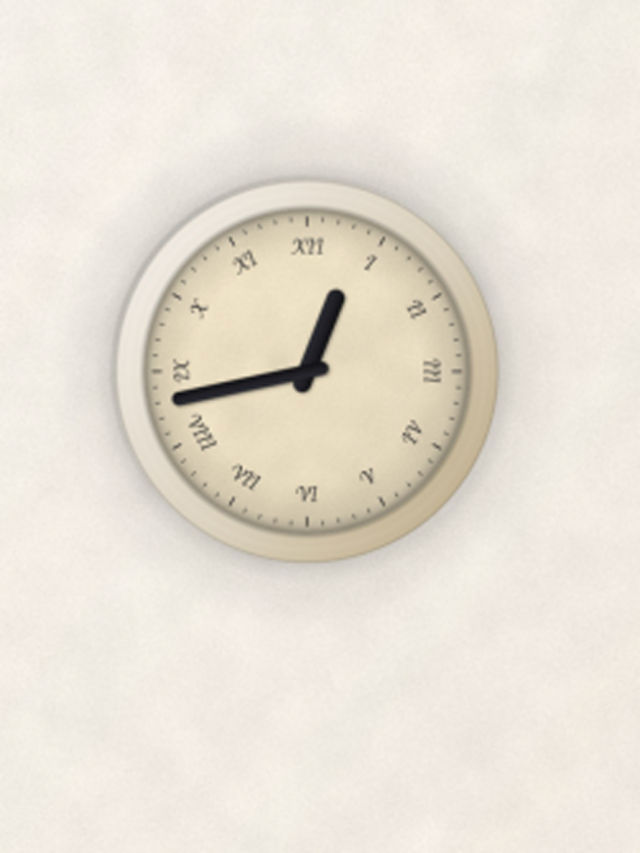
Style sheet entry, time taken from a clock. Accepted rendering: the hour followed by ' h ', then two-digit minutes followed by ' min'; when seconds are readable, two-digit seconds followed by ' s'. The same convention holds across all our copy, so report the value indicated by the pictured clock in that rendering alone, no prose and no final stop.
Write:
12 h 43 min
